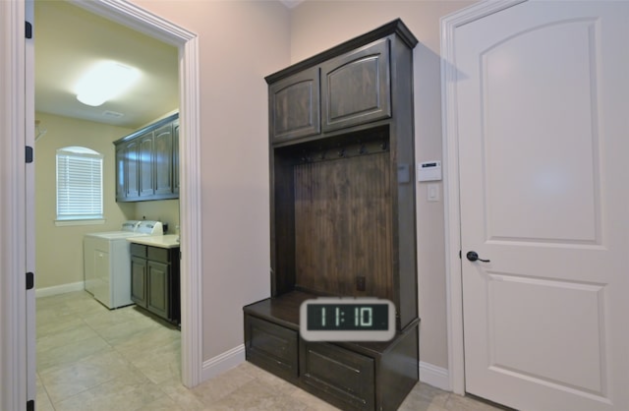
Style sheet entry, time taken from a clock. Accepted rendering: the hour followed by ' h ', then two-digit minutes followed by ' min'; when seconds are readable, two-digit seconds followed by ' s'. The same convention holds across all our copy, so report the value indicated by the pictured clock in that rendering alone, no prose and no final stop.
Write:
11 h 10 min
